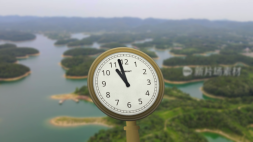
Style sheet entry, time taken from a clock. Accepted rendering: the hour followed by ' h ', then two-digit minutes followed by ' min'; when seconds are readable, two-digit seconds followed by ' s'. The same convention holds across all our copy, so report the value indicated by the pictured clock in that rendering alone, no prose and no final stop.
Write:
10 h 58 min
